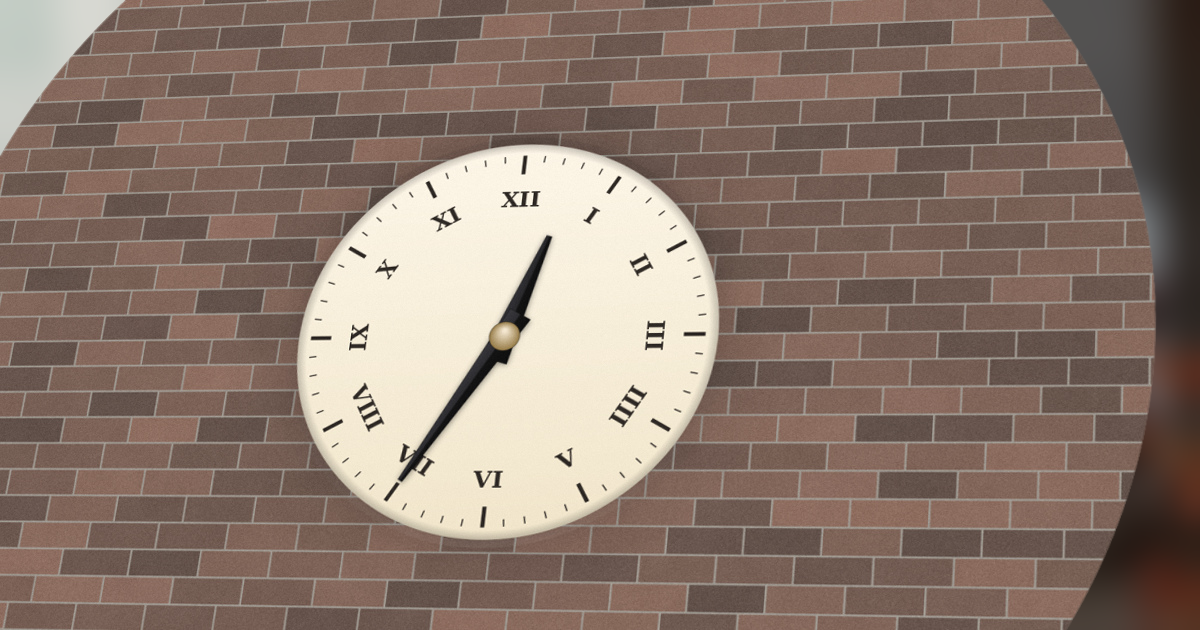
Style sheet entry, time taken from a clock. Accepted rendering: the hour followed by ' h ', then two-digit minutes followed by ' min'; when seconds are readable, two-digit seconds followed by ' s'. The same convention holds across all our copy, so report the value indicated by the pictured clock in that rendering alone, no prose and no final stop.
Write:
12 h 35 min
